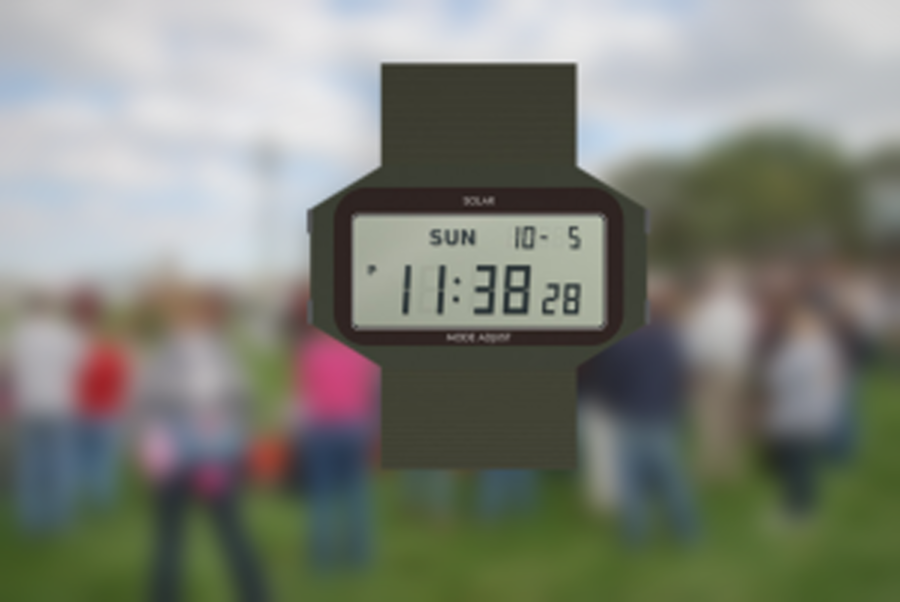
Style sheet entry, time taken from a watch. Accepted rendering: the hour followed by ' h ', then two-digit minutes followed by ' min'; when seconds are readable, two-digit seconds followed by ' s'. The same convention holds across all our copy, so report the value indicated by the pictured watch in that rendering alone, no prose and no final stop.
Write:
11 h 38 min 28 s
